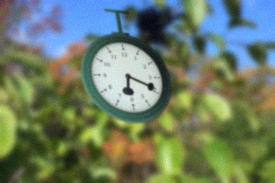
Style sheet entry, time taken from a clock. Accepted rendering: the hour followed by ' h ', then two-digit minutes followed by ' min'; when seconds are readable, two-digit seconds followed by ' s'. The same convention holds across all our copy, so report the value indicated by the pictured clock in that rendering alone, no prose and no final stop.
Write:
6 h 19 min
